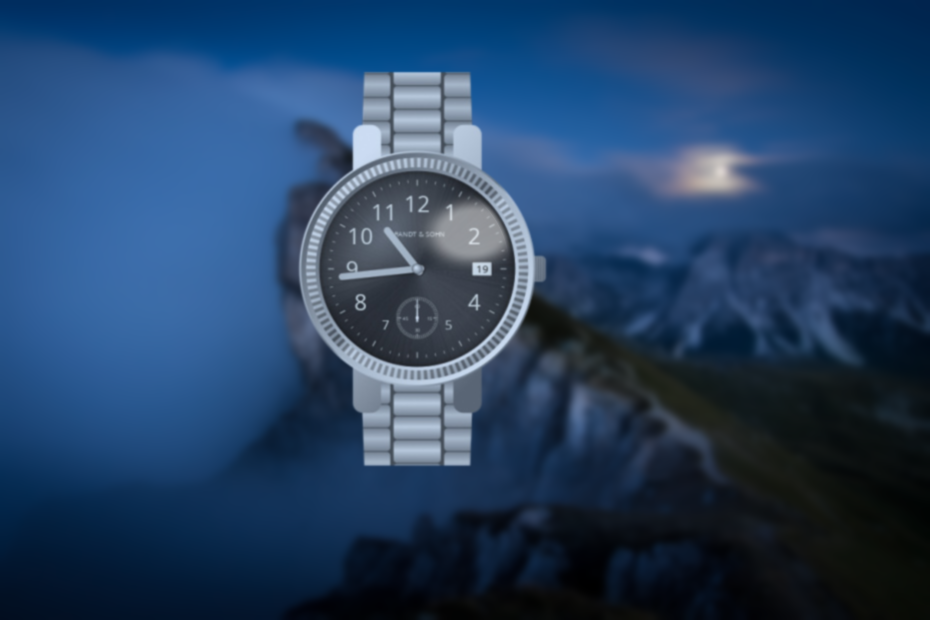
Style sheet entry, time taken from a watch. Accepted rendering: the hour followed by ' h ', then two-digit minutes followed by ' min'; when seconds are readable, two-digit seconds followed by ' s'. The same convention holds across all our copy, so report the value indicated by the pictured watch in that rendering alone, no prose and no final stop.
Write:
10 h 44 min
